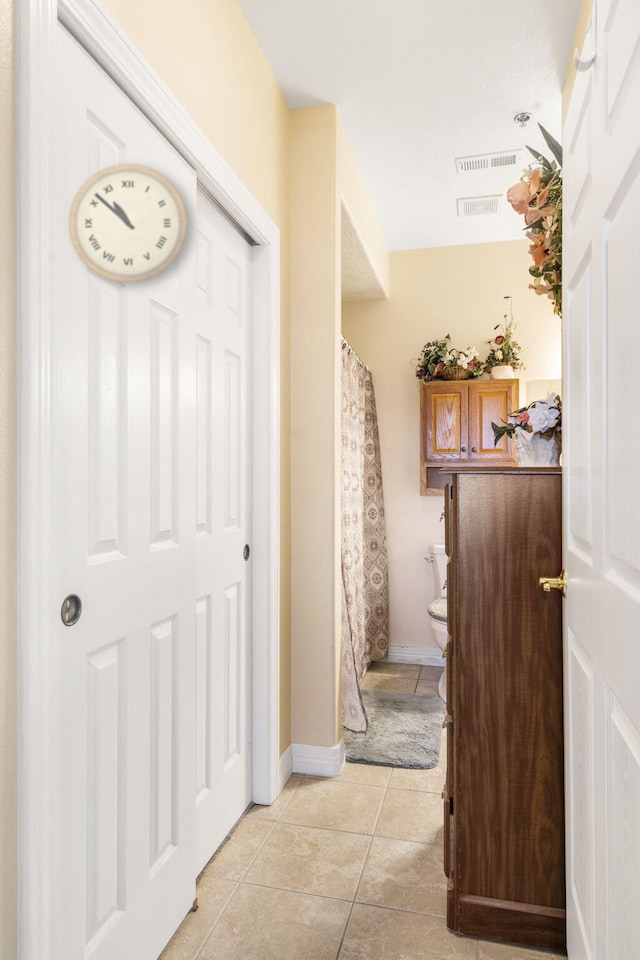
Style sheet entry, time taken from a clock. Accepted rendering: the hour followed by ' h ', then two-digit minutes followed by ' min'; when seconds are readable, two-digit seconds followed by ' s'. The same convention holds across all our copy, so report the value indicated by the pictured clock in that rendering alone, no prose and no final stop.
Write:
10 h 52 min
